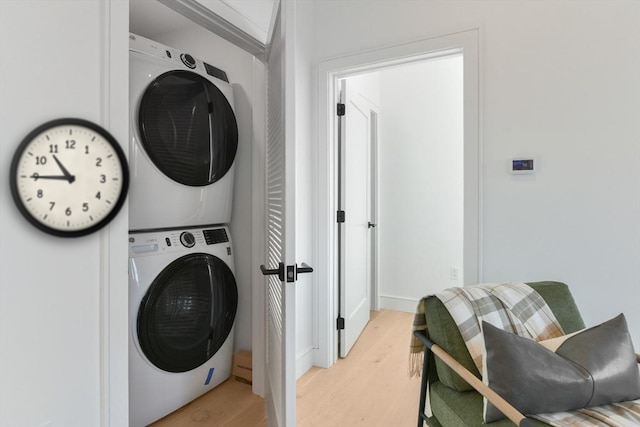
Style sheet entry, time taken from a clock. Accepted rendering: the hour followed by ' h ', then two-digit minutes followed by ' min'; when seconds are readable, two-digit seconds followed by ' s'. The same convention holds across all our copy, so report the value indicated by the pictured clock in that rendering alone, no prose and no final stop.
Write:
10 h 45 min
